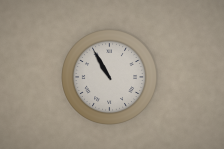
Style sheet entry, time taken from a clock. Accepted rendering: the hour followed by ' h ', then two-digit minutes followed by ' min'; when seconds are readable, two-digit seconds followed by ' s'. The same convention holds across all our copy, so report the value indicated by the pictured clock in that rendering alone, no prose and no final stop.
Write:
10 h 55 min
